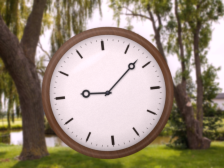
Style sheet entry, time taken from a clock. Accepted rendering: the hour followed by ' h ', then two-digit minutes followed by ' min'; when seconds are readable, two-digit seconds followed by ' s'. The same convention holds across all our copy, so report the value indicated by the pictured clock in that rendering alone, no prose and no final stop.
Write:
9 h 08 min
